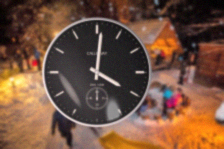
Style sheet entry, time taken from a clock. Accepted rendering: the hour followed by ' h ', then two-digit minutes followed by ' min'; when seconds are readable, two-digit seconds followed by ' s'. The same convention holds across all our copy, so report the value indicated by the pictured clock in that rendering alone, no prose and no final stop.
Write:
4 h 01 min
